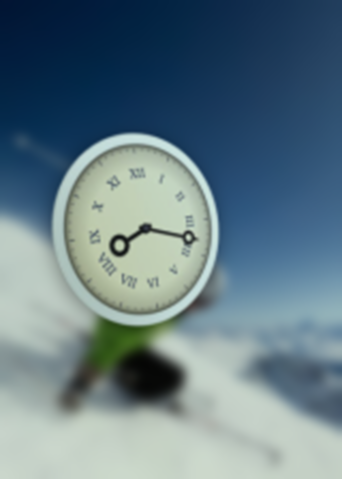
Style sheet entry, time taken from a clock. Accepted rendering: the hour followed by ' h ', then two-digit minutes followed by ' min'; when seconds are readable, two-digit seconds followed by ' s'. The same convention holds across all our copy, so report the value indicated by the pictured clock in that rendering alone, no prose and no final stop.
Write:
8 h 18 min
